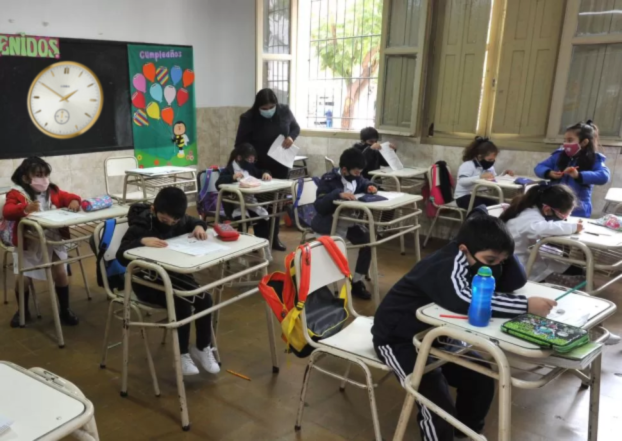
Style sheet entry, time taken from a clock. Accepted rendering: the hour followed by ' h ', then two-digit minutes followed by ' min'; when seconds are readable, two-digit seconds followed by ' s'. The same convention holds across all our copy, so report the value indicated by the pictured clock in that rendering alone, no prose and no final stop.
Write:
1 h 50 min
